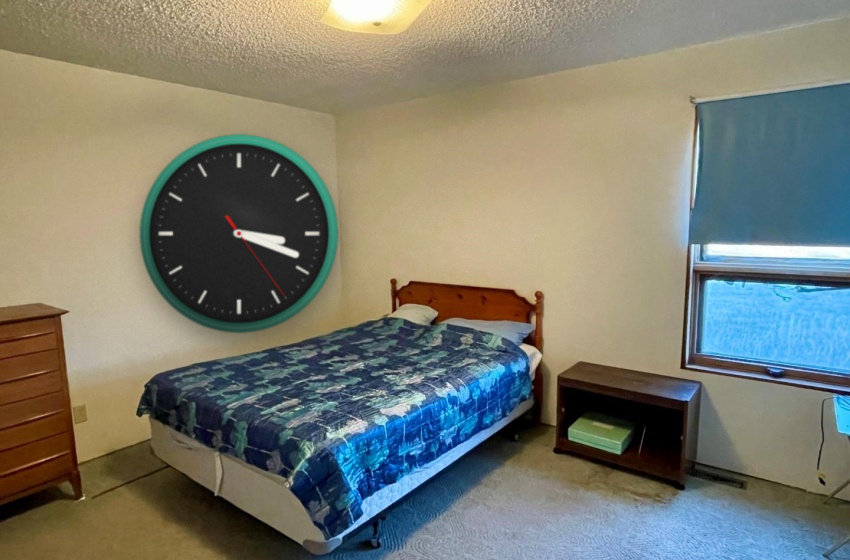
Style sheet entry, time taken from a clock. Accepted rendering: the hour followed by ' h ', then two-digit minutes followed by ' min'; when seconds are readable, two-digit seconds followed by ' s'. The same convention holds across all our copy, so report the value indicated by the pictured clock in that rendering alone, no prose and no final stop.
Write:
3 h 18 min 24 s
